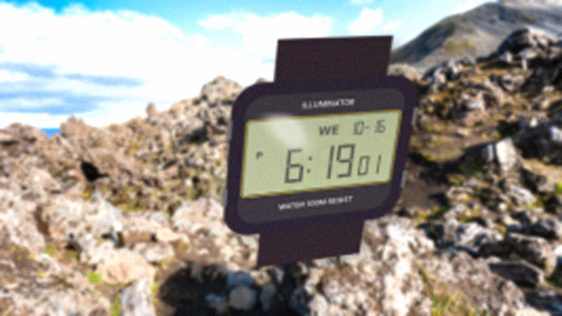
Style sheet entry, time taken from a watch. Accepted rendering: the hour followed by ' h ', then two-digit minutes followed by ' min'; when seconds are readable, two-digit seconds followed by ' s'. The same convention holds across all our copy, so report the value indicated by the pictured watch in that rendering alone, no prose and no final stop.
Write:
6 h 19 min 01 s
